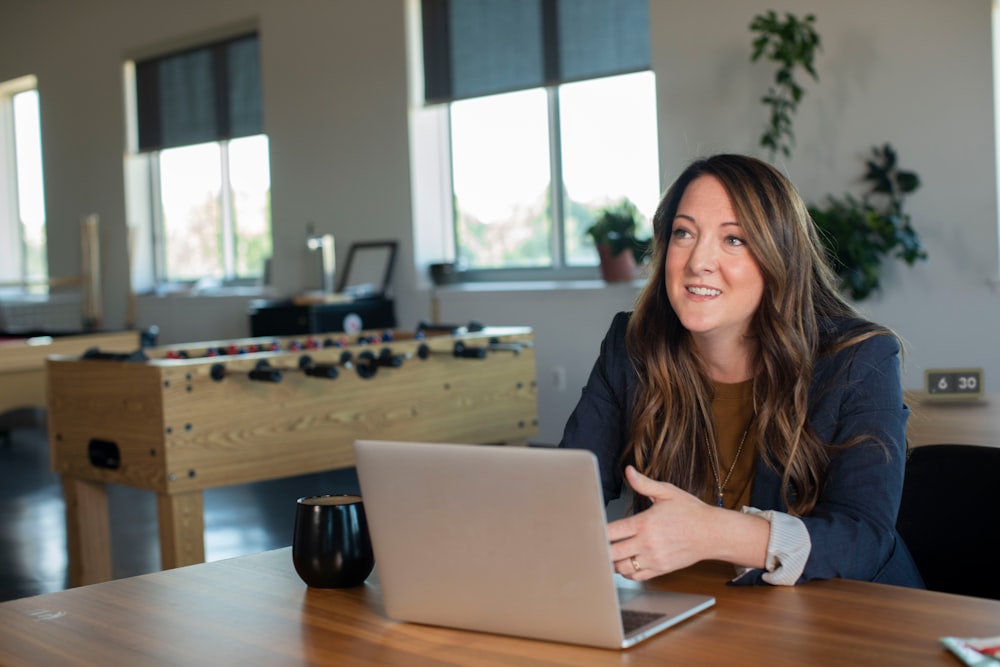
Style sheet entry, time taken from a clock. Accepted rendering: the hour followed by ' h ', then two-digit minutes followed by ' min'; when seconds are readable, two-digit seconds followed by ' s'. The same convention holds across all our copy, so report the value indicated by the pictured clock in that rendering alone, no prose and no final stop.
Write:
6 h 30 min
